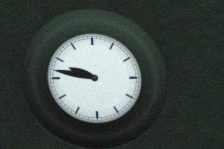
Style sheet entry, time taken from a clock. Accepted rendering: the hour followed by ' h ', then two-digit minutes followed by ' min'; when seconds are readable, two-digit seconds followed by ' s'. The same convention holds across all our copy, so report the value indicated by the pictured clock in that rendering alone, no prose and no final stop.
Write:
9 h 47 min
